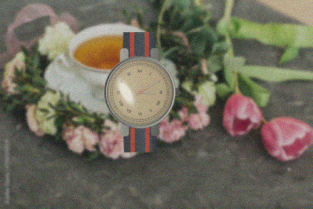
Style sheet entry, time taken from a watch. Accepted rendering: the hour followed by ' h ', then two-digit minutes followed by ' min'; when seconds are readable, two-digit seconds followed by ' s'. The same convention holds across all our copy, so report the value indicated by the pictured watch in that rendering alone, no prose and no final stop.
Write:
3 h 10 min
